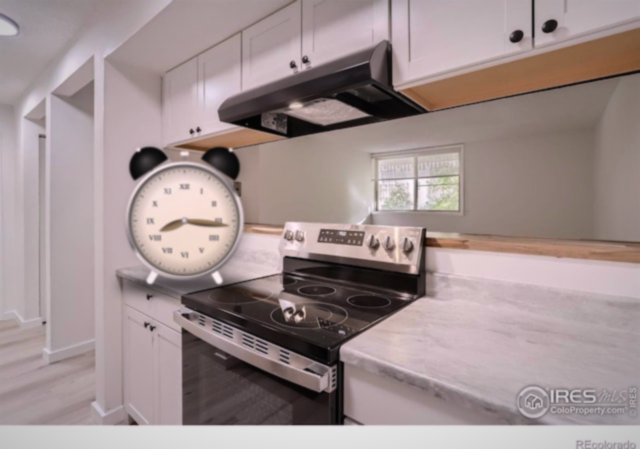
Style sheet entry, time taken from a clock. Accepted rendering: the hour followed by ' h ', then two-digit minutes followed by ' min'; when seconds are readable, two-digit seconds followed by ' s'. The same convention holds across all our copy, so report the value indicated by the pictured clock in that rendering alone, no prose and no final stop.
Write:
8 h 16 min
